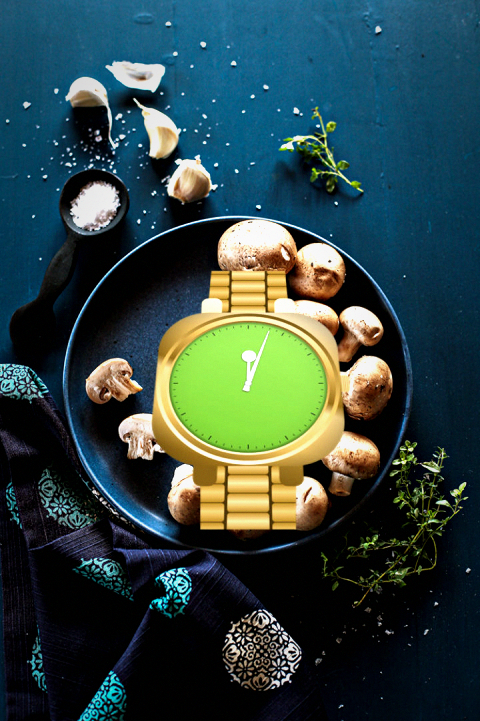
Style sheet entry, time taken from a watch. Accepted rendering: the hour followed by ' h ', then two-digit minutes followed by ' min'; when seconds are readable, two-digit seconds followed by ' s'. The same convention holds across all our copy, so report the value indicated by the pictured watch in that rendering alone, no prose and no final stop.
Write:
12 h 03 min
